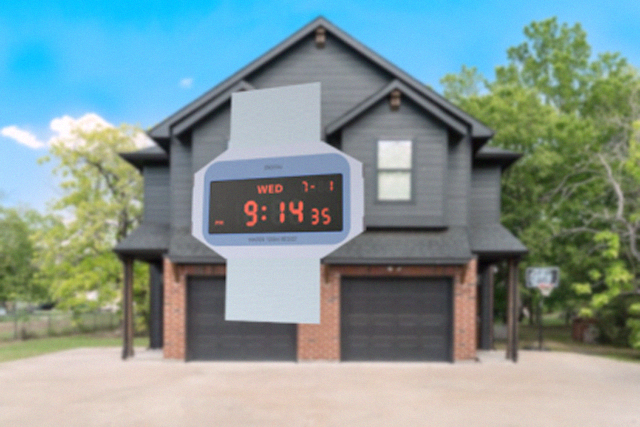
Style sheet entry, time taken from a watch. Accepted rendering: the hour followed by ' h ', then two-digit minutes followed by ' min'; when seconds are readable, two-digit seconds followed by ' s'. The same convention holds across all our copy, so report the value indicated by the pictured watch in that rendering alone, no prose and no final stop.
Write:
9 h 14 min 35 s
